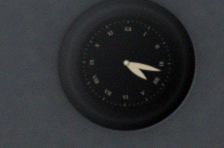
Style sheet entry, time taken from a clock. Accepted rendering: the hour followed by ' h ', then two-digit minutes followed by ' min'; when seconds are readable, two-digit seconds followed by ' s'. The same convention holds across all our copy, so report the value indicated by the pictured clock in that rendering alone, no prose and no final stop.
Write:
4 h 17 min
